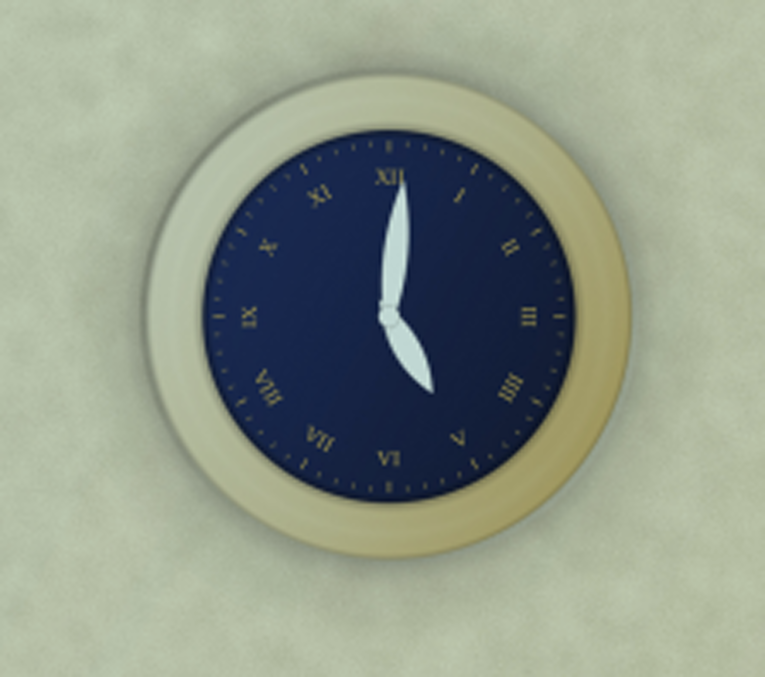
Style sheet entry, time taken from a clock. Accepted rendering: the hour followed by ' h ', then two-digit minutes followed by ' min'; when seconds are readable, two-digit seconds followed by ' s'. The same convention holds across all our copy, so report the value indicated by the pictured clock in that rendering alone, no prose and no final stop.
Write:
5 h 01 min
